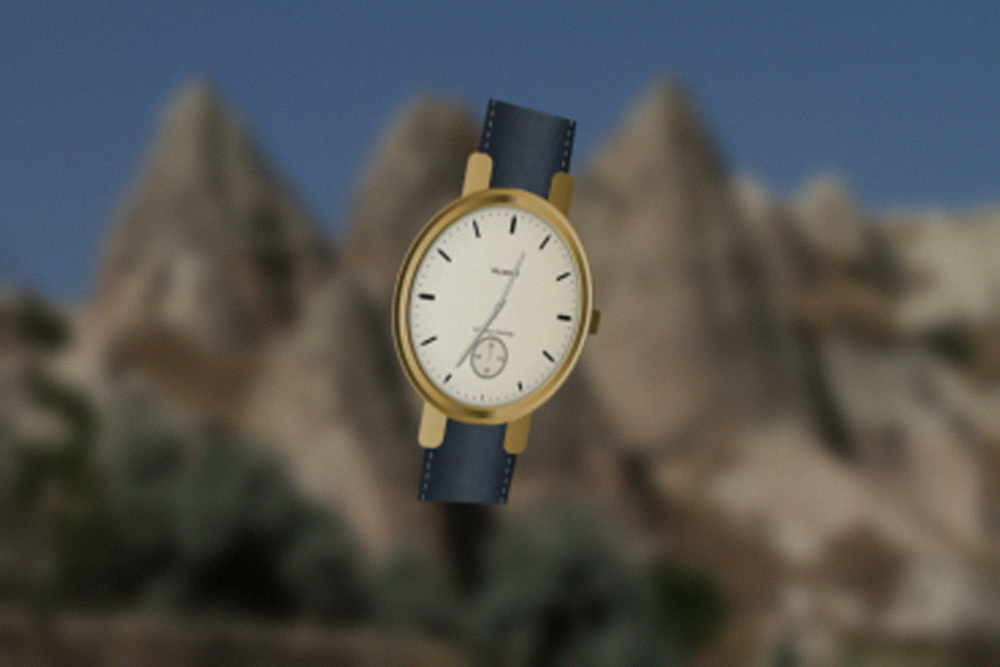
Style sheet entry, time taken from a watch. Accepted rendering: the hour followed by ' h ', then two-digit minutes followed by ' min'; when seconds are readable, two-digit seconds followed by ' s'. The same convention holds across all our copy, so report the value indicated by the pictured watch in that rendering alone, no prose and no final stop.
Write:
12 h 35 min
